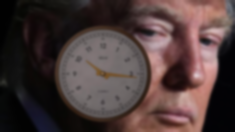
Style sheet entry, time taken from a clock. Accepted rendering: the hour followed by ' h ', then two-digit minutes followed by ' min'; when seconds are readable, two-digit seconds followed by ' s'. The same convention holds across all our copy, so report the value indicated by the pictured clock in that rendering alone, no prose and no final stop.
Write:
10 h 16 min
